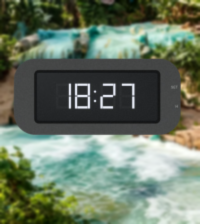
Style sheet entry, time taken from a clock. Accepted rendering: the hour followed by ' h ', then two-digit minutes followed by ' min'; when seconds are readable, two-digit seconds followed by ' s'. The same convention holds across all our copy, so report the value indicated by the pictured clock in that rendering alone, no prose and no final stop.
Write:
18 h 27 min
